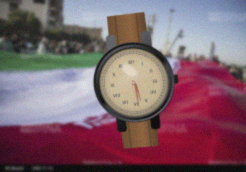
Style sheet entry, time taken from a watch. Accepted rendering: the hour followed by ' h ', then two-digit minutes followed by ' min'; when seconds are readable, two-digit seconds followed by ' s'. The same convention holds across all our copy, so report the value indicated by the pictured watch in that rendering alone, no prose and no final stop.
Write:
5 h 29 min
